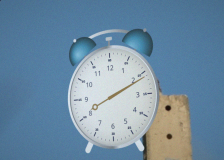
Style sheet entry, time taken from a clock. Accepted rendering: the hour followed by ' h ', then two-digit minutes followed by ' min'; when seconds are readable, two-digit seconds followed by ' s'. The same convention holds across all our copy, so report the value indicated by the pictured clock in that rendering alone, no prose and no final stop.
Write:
8 h 11 min
